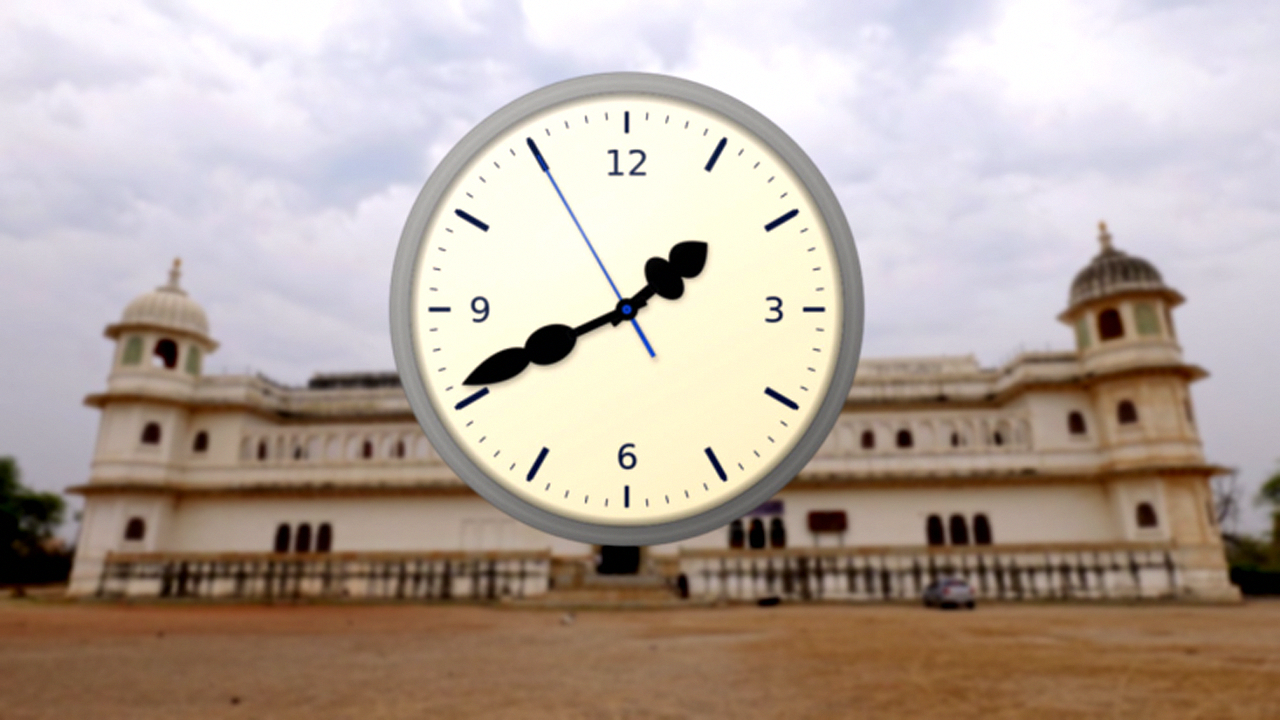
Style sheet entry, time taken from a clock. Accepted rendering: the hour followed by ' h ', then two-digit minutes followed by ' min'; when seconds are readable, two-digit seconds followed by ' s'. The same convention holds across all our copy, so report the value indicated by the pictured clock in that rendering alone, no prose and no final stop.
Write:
1 h 40 min 55 s
